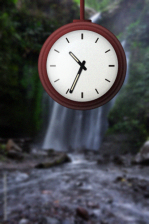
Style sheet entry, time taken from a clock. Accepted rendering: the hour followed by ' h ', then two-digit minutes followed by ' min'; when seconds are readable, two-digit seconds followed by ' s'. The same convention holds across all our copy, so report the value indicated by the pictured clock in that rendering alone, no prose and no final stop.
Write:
10 h 34 min
